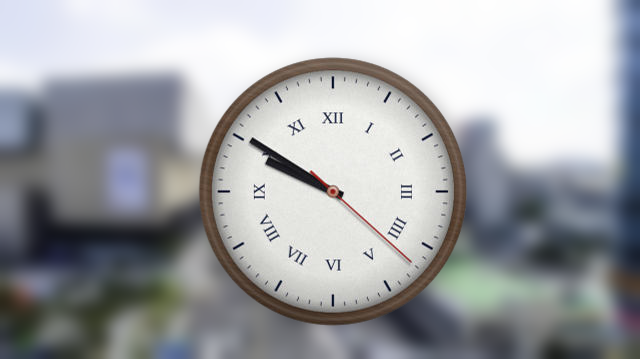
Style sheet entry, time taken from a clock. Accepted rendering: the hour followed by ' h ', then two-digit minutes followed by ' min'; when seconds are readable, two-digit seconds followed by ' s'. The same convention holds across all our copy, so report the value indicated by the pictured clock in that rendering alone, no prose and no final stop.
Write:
9 h 50 min 22 s
